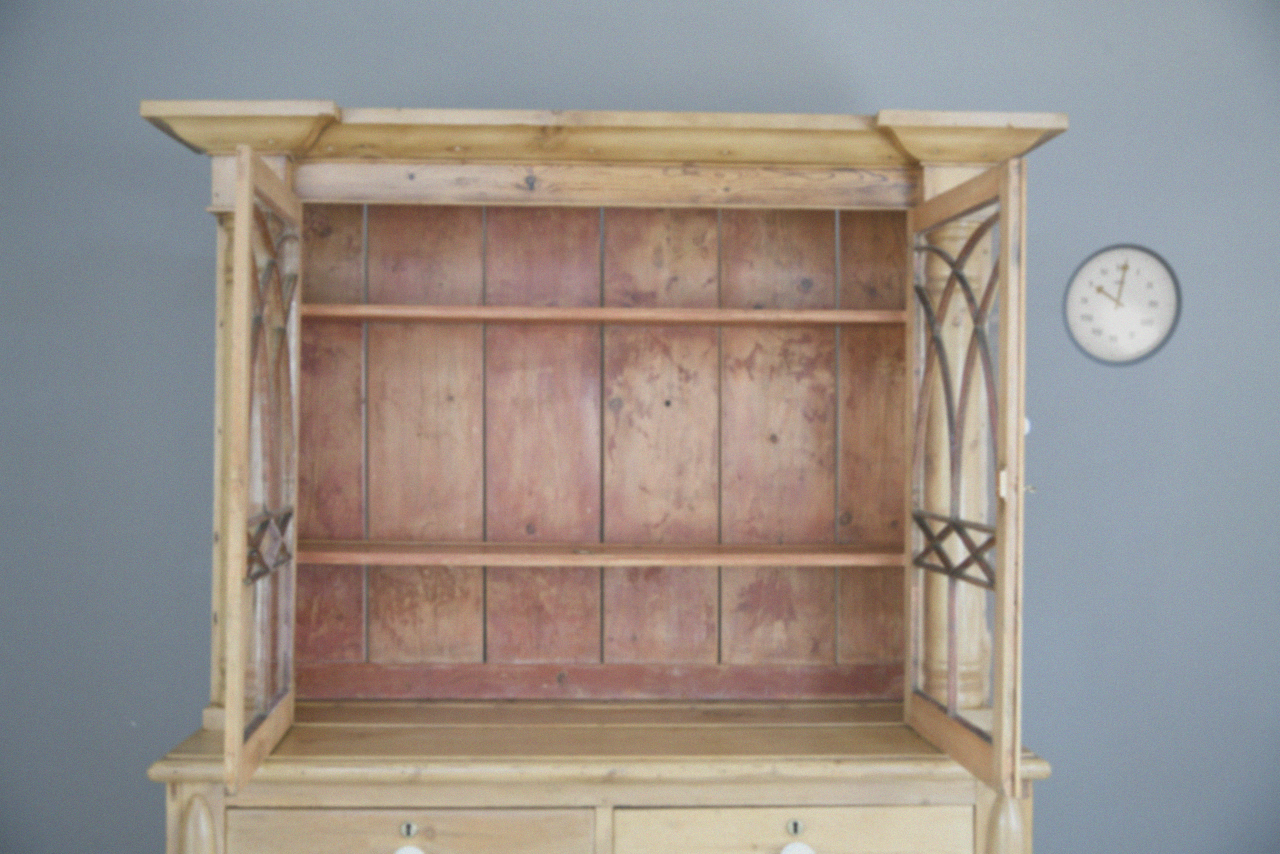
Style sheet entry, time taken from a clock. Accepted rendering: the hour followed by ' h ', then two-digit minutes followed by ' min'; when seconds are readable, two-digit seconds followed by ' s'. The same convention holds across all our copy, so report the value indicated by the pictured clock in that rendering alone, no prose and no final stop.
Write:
10 h 01 min
